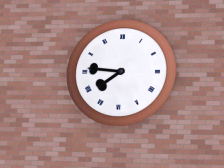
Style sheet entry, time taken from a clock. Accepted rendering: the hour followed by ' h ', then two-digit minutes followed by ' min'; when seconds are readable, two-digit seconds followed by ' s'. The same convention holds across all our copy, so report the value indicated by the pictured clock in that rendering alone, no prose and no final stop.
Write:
7 h 46 min
